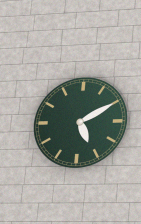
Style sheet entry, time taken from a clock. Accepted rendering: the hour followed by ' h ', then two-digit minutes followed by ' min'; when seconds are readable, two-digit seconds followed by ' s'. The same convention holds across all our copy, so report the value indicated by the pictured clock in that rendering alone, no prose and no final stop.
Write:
5 h 10 min
